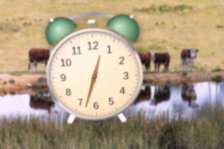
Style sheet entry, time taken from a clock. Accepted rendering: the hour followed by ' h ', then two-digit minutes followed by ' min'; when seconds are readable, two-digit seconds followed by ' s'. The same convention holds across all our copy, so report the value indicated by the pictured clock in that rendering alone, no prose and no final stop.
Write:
12 h 33 min
